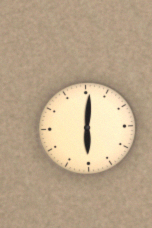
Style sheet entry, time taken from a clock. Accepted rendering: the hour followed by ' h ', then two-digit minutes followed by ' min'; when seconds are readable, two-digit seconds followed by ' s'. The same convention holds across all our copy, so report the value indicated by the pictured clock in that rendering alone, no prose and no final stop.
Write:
6 h 01 min
